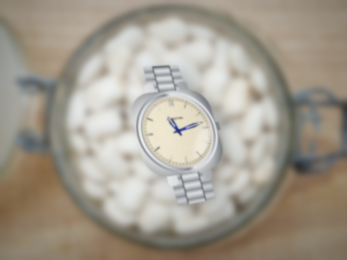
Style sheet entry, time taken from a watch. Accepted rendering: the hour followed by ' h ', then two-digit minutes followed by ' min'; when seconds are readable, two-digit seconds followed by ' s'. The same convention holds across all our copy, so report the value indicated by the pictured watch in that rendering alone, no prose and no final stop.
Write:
11 h 13 min
